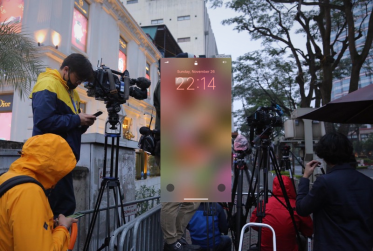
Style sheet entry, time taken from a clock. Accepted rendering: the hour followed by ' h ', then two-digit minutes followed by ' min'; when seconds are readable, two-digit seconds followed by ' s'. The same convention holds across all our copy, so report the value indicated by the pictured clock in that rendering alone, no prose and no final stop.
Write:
22 h 14 min
